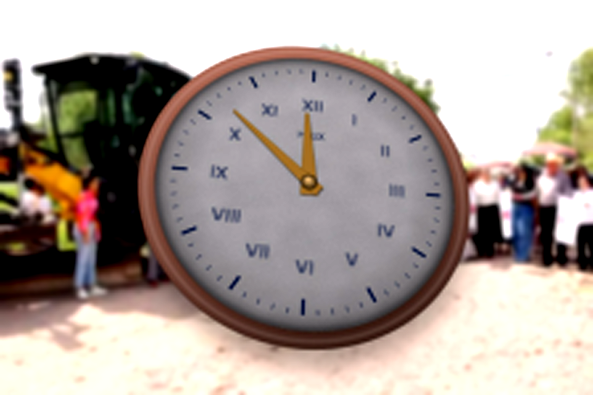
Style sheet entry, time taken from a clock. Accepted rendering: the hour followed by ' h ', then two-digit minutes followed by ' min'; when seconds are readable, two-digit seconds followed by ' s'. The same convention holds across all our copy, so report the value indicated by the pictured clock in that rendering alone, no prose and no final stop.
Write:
11 h 52 min
